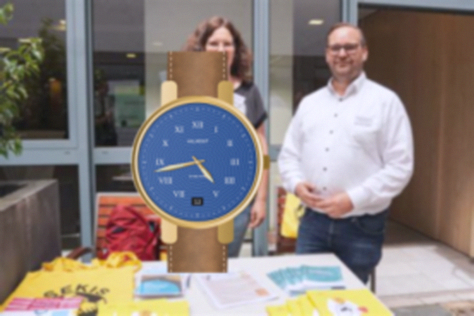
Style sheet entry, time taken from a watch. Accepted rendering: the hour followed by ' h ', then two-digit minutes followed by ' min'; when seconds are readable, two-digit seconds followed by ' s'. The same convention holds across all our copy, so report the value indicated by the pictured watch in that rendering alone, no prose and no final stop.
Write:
4 h 43 min
